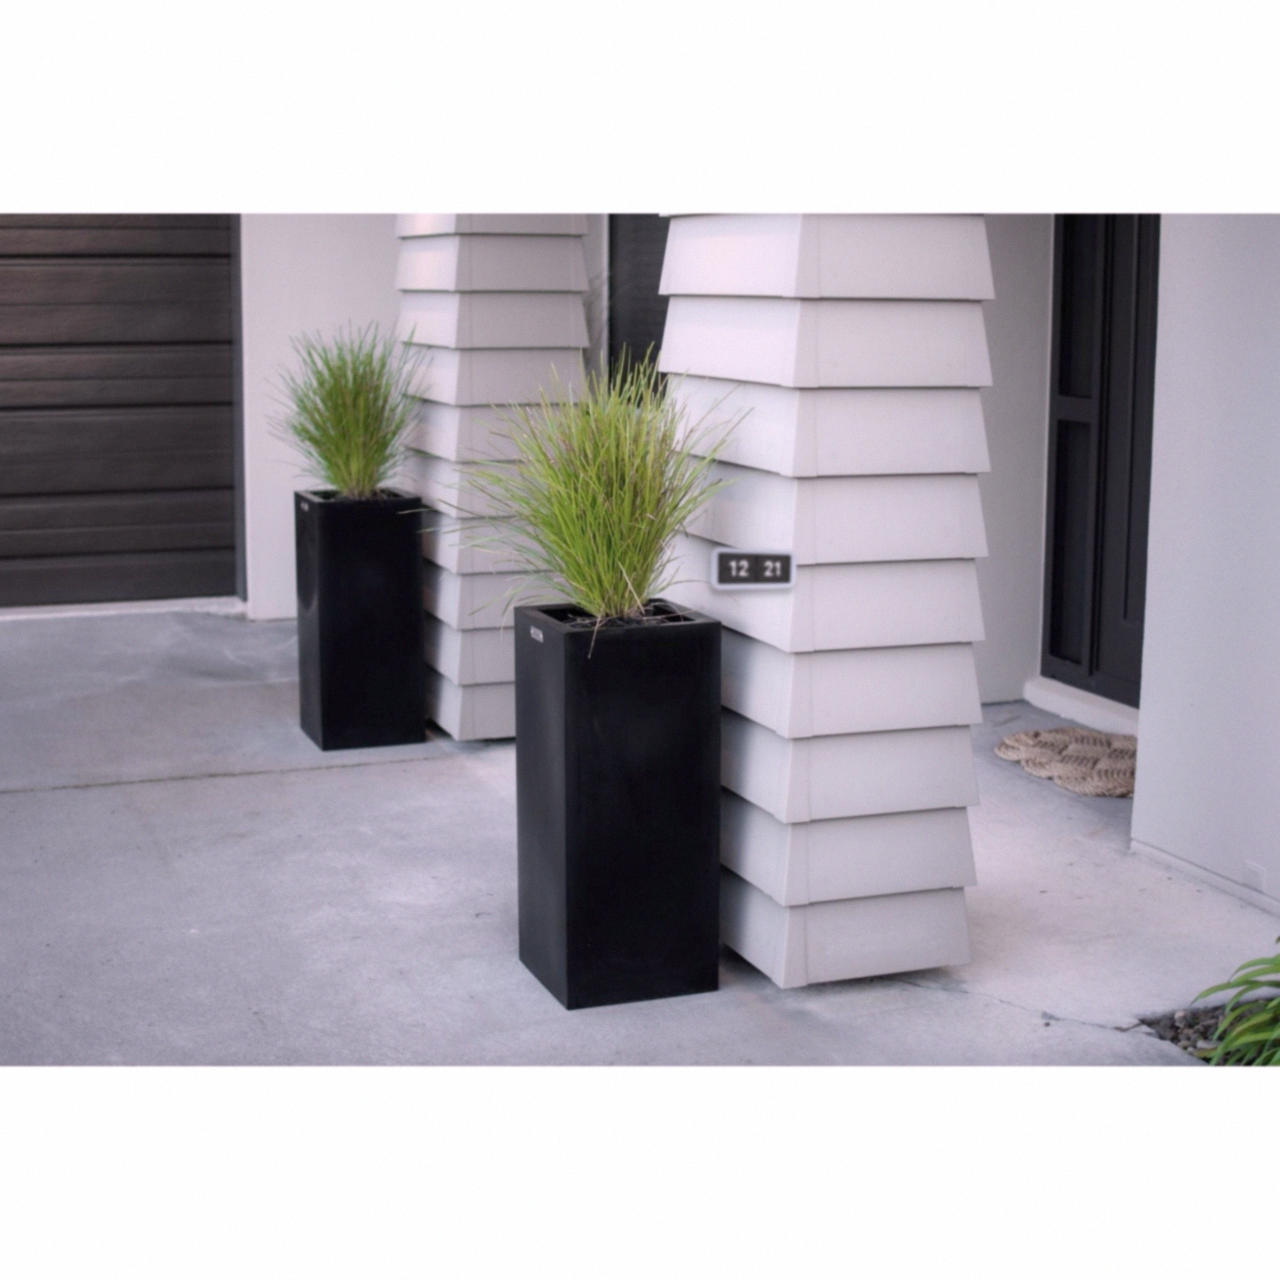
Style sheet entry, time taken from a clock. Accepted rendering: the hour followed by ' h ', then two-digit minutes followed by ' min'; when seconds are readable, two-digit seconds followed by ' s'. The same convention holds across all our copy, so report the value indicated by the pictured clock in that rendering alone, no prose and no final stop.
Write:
12 h 21 min
